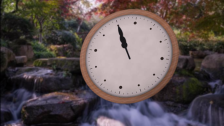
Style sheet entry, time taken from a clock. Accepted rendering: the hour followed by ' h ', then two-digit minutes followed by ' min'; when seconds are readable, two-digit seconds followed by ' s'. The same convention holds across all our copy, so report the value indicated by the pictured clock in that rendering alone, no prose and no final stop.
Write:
10 h 55 min
